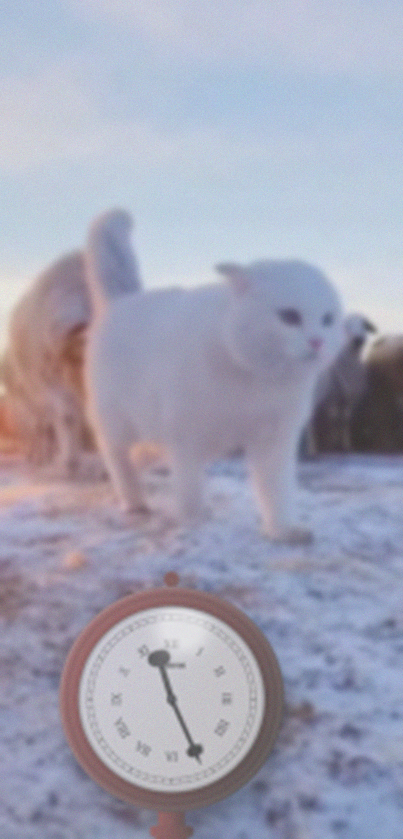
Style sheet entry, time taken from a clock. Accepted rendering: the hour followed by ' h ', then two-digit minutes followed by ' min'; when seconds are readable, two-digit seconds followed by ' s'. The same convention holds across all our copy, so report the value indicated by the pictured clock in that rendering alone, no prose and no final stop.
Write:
11 h 26 min
